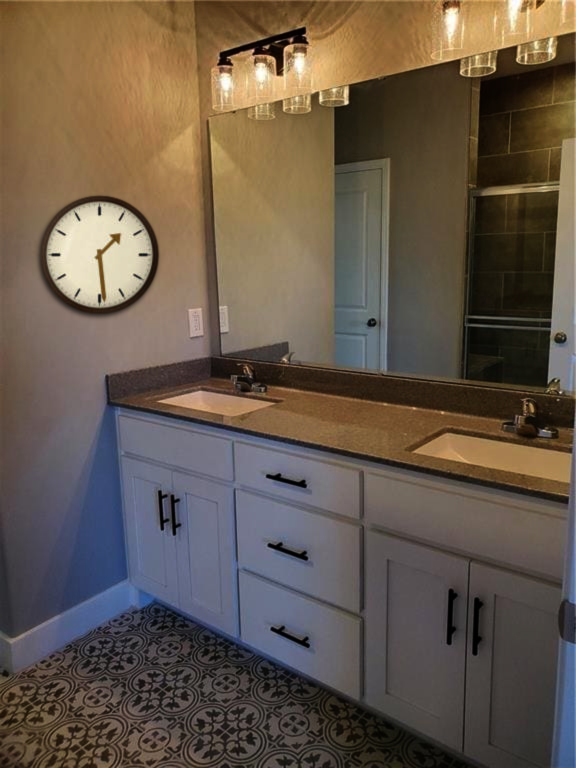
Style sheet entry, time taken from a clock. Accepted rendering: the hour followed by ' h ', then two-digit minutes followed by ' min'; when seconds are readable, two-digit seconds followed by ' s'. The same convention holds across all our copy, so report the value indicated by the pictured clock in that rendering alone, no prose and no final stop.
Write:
1 h 29 min
